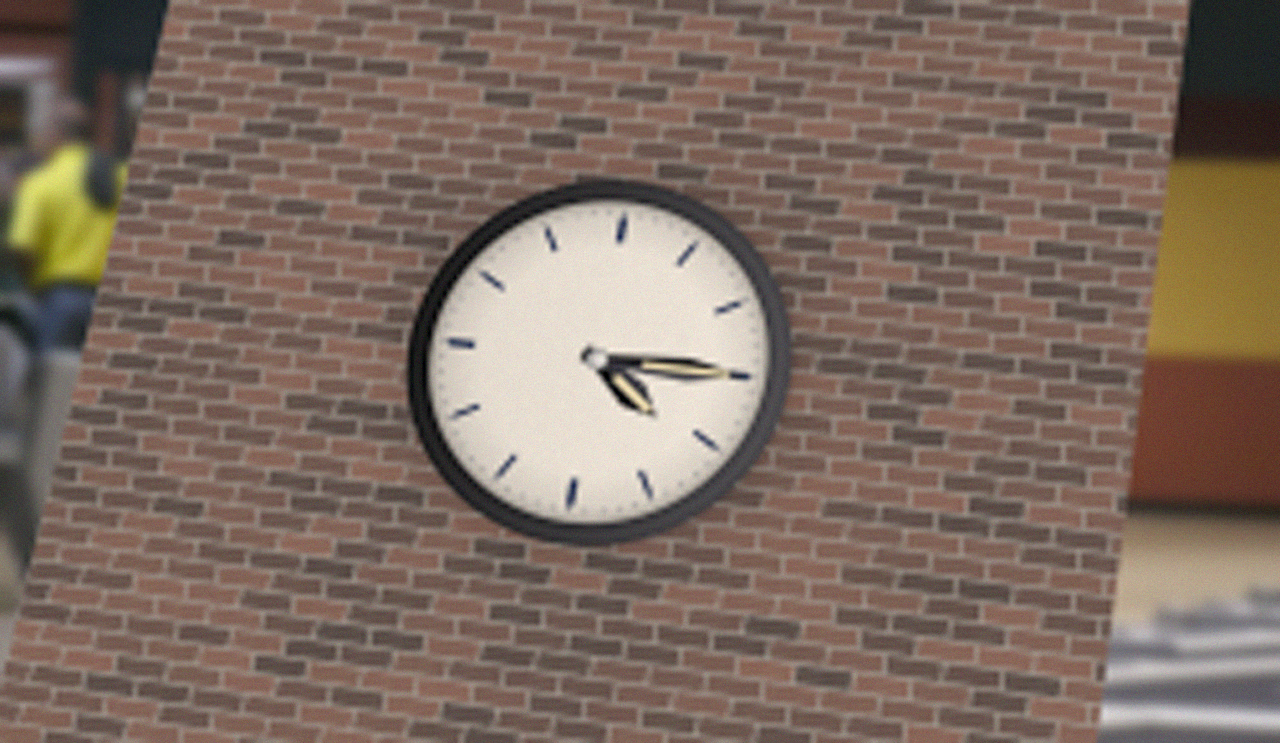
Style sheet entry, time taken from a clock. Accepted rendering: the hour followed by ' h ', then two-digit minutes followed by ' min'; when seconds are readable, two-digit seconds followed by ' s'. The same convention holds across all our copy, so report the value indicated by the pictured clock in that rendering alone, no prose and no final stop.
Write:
4 h 15 min
